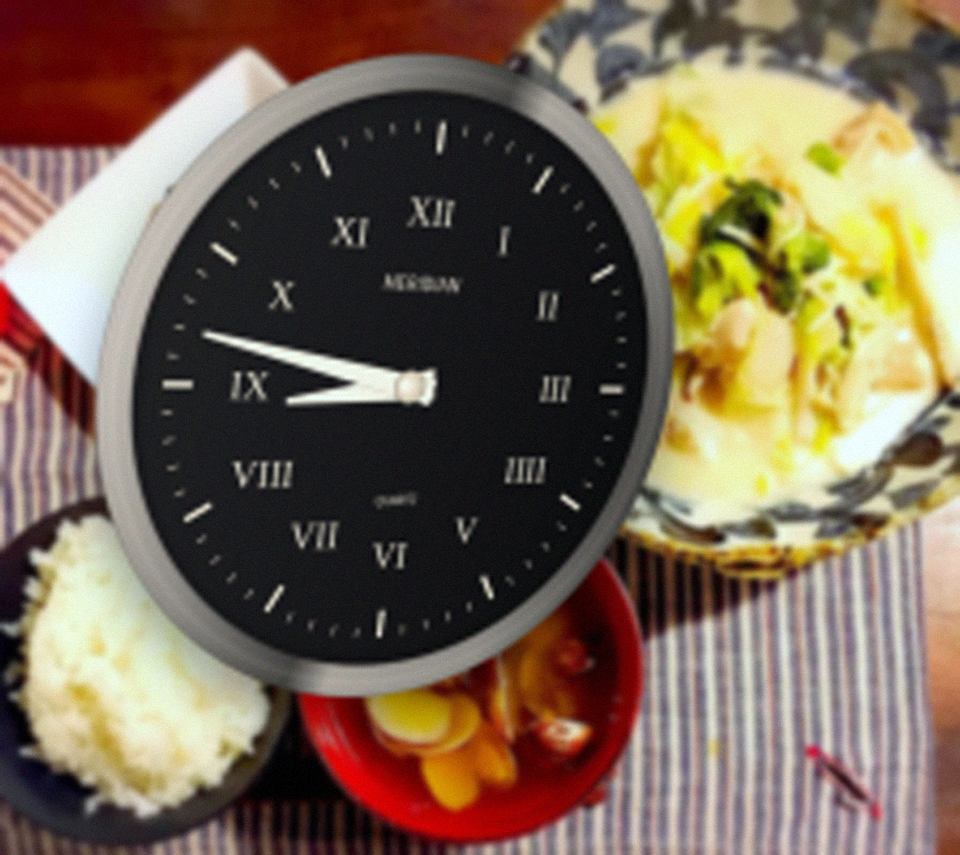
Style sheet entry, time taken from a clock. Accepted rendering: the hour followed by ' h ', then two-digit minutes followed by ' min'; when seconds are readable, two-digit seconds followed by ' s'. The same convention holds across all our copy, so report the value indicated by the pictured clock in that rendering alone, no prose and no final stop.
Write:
8 h 47 min
